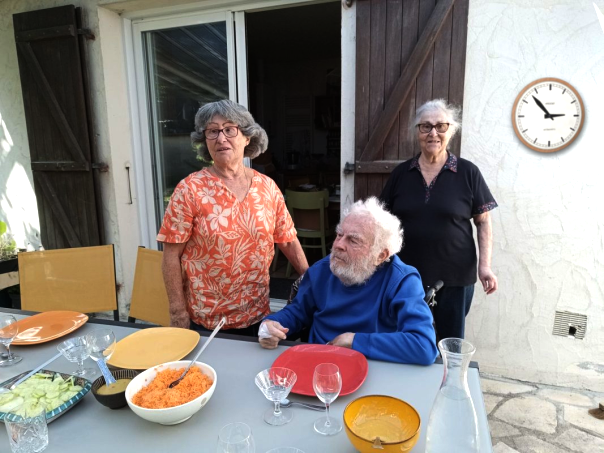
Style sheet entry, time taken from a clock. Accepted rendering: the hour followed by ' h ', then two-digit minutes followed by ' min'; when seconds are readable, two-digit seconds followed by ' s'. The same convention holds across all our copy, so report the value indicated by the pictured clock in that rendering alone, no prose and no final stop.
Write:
2 h 53 min
